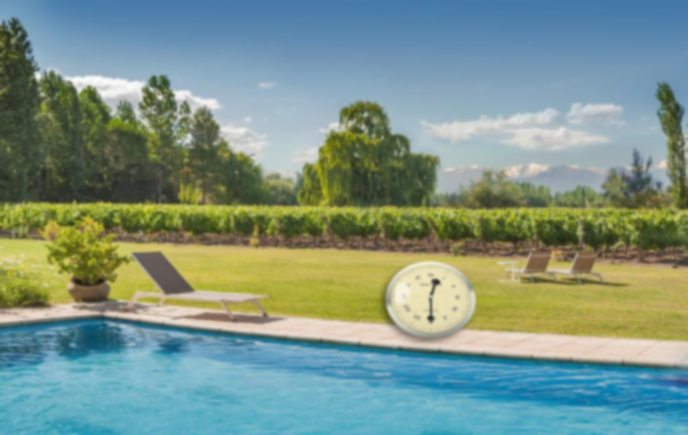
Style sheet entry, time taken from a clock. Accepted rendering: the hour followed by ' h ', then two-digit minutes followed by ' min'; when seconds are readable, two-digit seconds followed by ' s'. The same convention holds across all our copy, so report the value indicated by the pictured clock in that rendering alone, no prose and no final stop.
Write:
12 h 30 min
